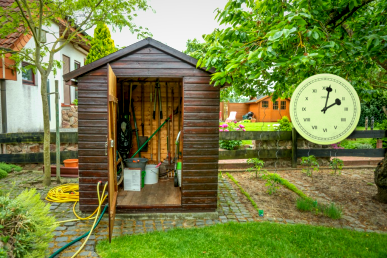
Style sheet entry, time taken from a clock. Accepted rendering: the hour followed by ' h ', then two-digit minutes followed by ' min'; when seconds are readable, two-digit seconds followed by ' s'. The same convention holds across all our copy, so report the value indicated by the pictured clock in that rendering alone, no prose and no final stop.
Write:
2 h 02 min
